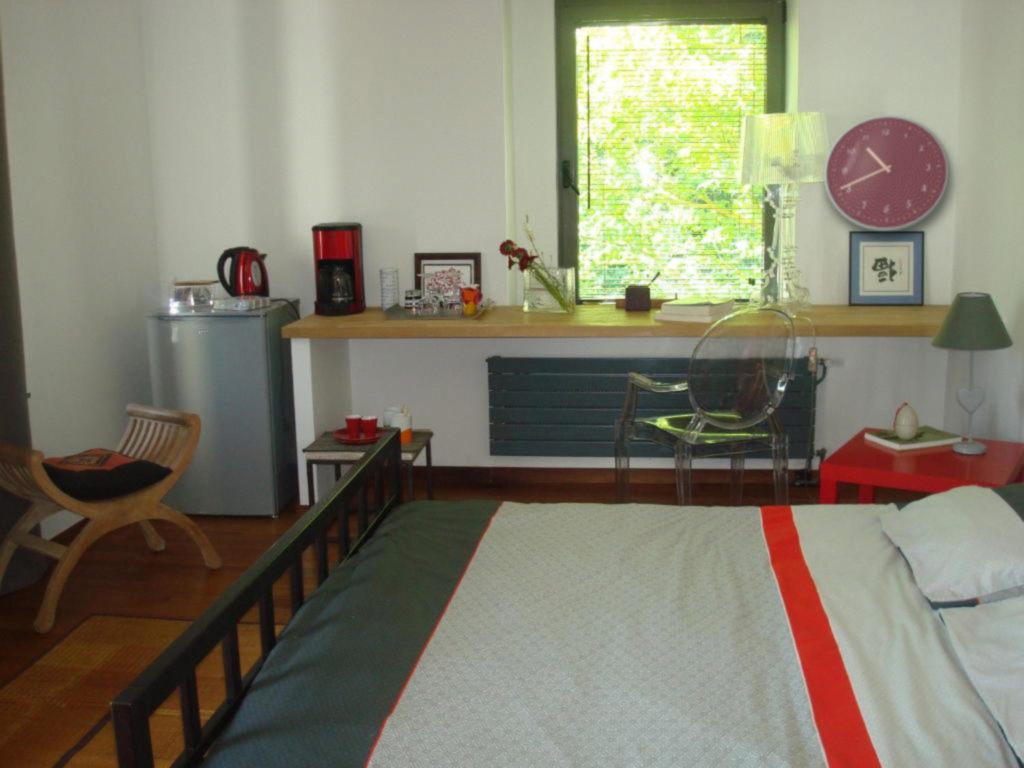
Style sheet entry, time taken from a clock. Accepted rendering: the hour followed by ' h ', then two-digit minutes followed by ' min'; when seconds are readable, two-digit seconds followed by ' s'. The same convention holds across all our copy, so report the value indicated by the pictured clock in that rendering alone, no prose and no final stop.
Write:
10 h 41 min
